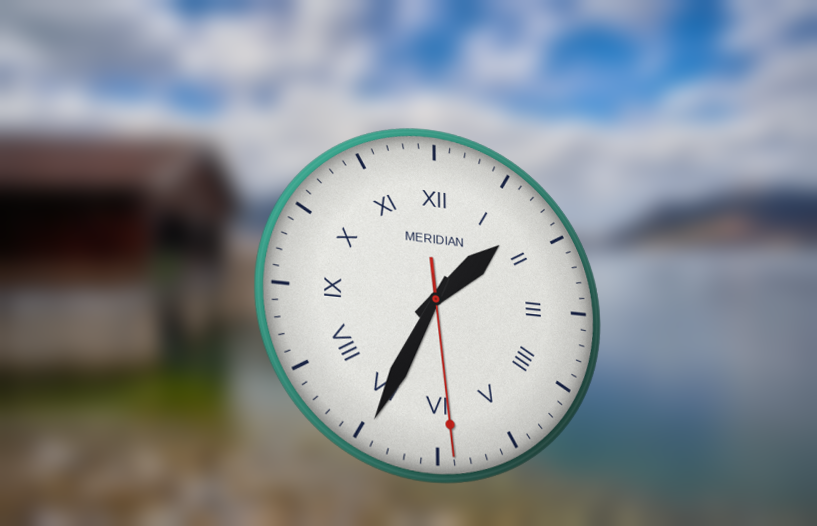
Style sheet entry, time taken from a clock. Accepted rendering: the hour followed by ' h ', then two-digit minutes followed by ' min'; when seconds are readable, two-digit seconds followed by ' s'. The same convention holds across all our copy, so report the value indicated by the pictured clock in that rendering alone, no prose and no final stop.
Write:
1 h 34 min 29 s
